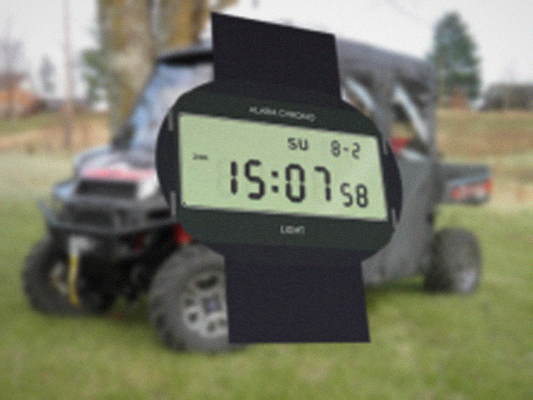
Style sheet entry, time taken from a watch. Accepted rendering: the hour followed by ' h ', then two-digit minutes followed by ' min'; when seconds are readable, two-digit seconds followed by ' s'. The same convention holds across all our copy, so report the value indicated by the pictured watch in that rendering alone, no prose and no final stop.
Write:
15 h 07 min 58 s
